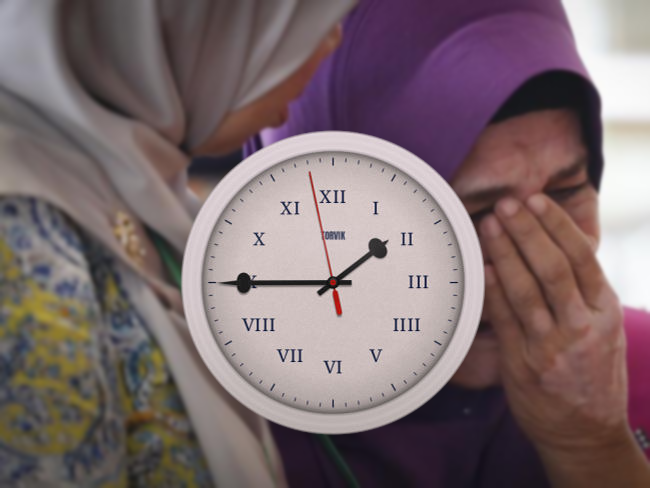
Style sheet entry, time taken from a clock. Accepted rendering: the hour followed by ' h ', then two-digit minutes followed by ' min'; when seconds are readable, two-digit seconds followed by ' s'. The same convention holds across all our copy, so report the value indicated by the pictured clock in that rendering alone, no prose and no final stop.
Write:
1 h 44 min 58 s
